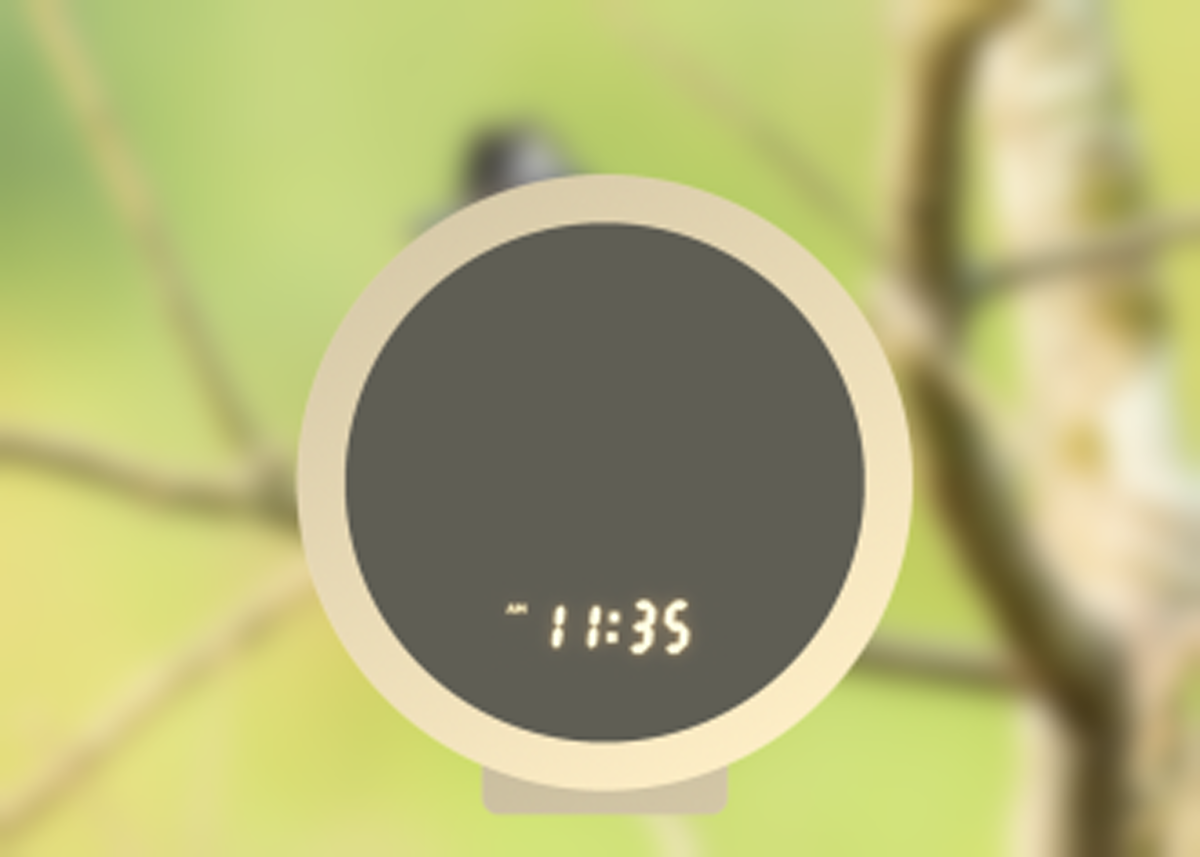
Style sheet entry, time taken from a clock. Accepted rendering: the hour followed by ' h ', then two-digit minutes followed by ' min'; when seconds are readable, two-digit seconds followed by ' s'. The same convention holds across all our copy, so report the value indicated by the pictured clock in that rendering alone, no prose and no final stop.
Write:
11 h 35 min
